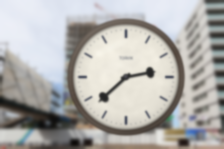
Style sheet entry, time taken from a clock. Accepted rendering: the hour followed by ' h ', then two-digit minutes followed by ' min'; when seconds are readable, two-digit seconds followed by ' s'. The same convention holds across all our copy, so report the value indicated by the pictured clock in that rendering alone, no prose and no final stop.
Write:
2 h 38 min
